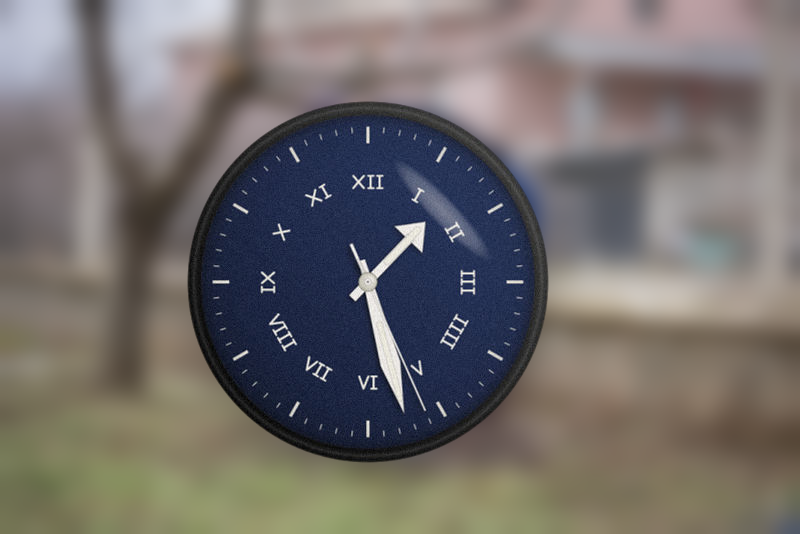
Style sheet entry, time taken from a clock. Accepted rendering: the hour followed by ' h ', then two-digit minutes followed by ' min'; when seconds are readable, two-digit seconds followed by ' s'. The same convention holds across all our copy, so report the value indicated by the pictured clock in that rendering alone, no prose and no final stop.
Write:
1 h 27 min 26 s
